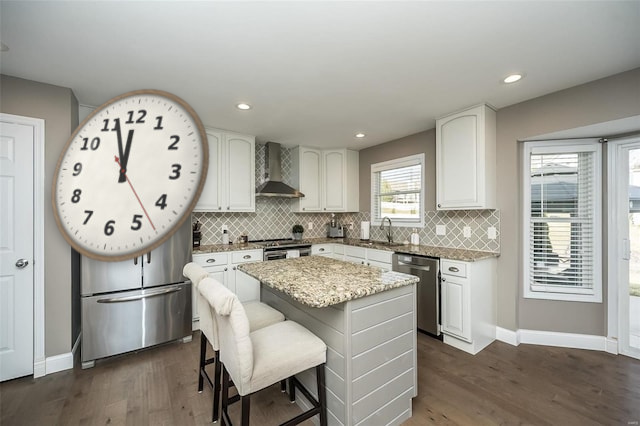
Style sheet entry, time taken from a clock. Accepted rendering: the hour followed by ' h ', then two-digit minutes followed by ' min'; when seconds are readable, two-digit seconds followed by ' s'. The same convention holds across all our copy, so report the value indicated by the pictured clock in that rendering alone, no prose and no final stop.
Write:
11 h 56 min 23 s
